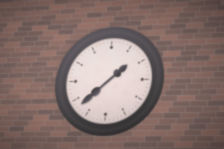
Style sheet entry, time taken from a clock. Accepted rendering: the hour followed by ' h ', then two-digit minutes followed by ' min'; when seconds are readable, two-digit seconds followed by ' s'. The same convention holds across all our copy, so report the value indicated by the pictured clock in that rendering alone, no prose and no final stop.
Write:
1 h 38 min
